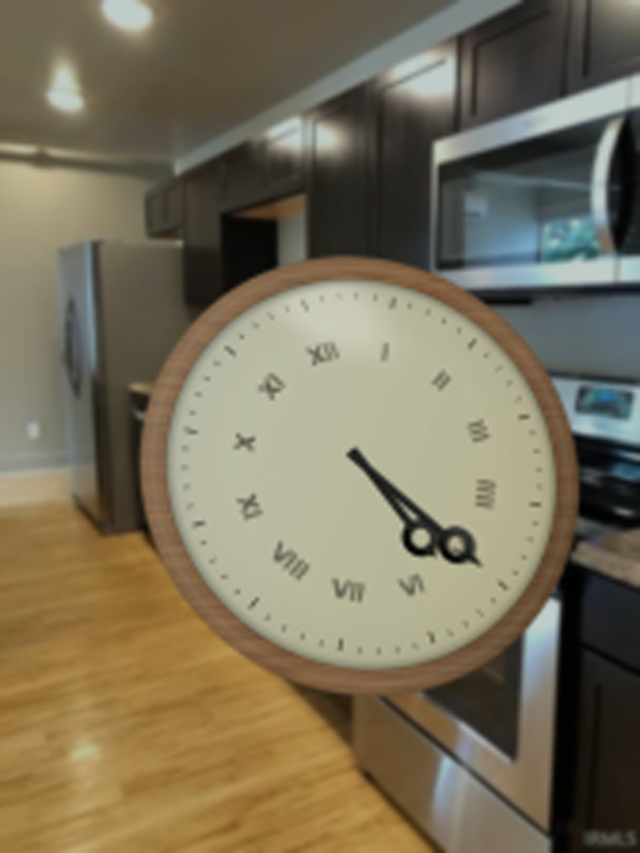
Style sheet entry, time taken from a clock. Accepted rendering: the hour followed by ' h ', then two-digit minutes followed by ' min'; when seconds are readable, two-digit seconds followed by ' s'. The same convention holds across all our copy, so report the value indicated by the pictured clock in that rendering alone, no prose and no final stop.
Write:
5 h 25 min
